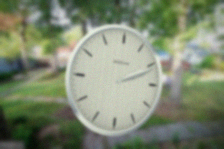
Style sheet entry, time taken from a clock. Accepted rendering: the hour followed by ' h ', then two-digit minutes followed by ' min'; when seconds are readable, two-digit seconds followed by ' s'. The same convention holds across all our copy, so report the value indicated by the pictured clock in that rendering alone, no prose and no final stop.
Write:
2 h 11 min
